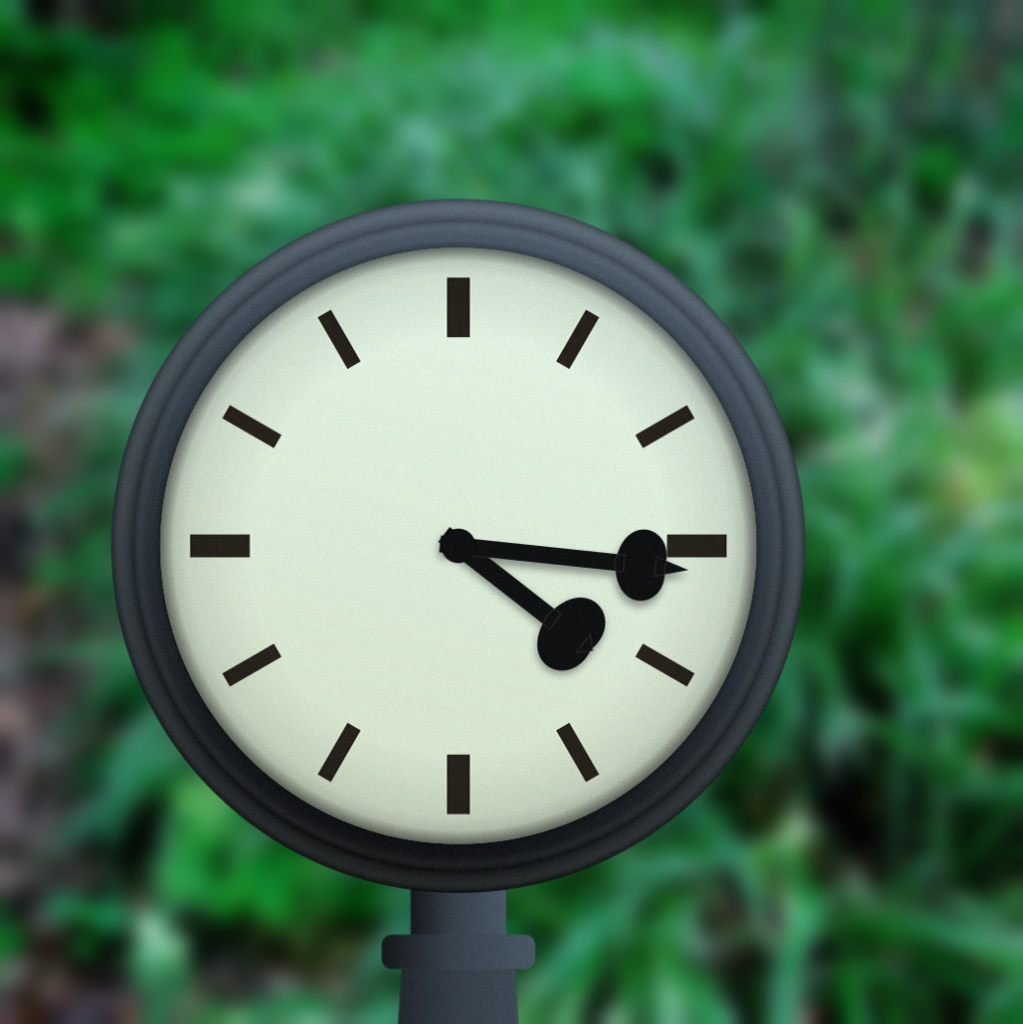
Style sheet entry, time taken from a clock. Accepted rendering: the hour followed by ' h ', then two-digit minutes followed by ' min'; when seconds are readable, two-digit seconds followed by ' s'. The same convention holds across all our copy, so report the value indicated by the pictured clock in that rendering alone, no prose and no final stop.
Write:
4 h 16 min
